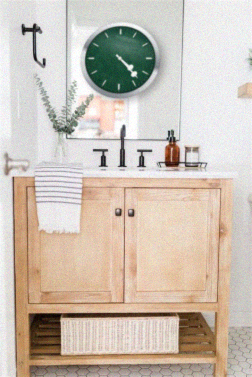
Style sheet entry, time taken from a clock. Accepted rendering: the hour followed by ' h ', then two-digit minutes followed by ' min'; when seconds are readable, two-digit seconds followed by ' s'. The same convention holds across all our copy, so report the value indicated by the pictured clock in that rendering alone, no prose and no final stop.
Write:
4 h 23 min
